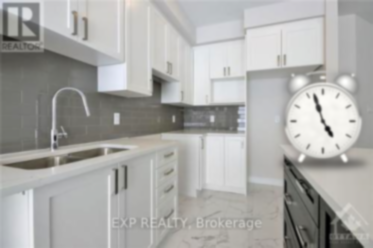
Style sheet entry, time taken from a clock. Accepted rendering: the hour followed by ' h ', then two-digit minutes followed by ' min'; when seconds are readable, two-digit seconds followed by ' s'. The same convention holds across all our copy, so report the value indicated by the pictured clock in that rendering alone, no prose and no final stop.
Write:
4 h 57 min
